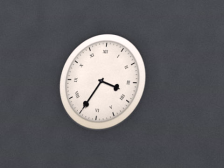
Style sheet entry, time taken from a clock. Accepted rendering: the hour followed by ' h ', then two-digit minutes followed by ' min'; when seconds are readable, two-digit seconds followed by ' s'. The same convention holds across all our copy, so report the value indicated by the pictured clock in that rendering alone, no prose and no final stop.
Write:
3 h 35 min
